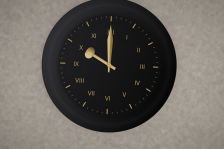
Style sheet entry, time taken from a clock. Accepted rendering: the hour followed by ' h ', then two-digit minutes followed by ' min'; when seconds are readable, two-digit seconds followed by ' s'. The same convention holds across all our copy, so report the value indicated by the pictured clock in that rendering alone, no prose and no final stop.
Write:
10 h 00 min
